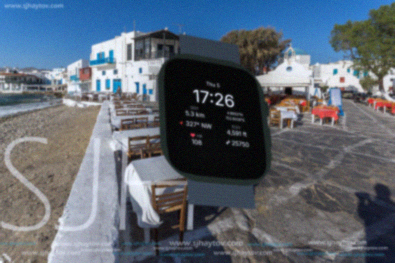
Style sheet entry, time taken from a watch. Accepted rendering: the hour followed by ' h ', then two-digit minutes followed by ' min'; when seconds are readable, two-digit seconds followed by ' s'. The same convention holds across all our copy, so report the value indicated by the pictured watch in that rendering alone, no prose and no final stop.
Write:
17 h 26 min
